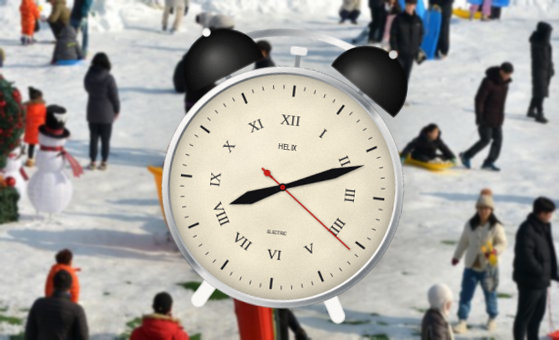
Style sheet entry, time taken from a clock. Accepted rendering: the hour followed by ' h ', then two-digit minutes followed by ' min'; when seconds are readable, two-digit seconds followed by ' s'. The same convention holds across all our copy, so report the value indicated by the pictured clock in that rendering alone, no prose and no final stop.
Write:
8 h 11 min 21 s
